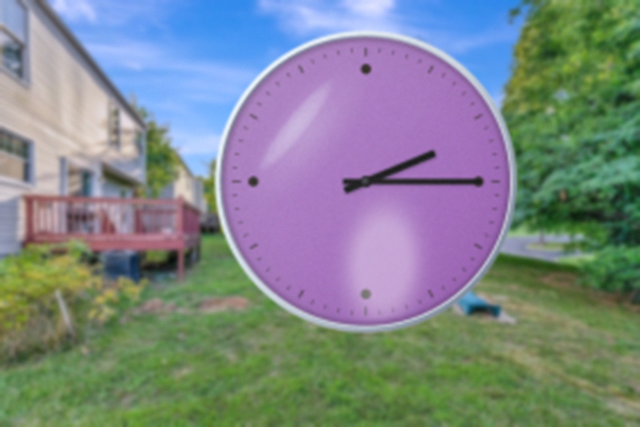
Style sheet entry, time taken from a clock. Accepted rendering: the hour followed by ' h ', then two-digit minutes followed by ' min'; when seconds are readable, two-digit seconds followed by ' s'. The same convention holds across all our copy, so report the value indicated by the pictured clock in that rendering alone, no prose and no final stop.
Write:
2 h 15 min
